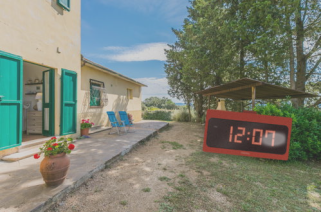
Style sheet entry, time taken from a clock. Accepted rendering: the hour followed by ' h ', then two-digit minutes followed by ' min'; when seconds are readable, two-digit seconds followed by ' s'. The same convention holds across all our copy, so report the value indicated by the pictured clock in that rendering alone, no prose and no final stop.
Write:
12 h 07 min
